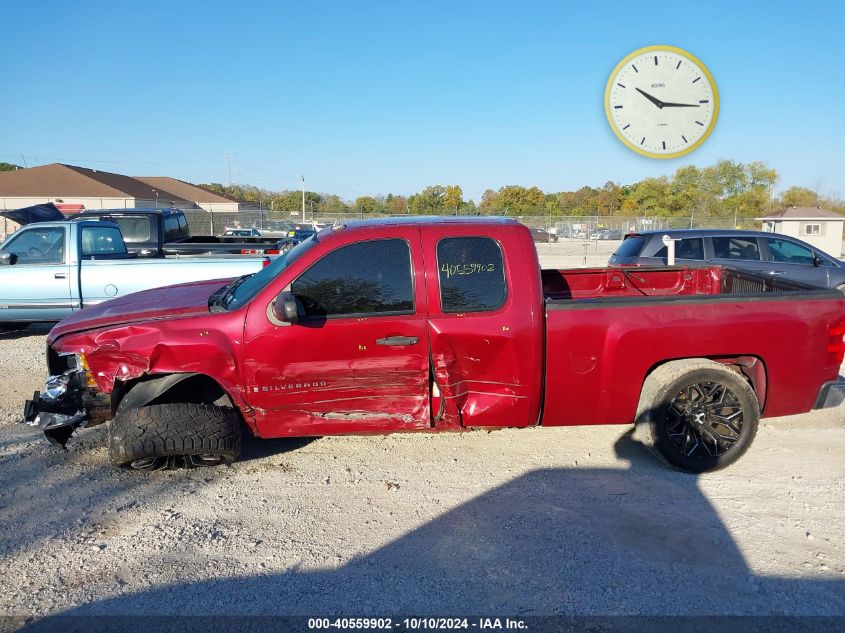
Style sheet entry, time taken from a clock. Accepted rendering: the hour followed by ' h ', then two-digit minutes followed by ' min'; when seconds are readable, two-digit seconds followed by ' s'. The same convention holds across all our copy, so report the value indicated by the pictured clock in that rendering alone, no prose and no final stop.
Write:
10 h 16 min
